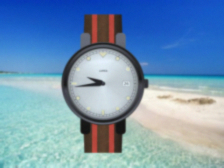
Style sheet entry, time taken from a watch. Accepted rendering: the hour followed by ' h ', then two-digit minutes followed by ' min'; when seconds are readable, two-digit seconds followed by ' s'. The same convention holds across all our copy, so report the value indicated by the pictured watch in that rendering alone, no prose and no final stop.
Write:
9 h 44 min
